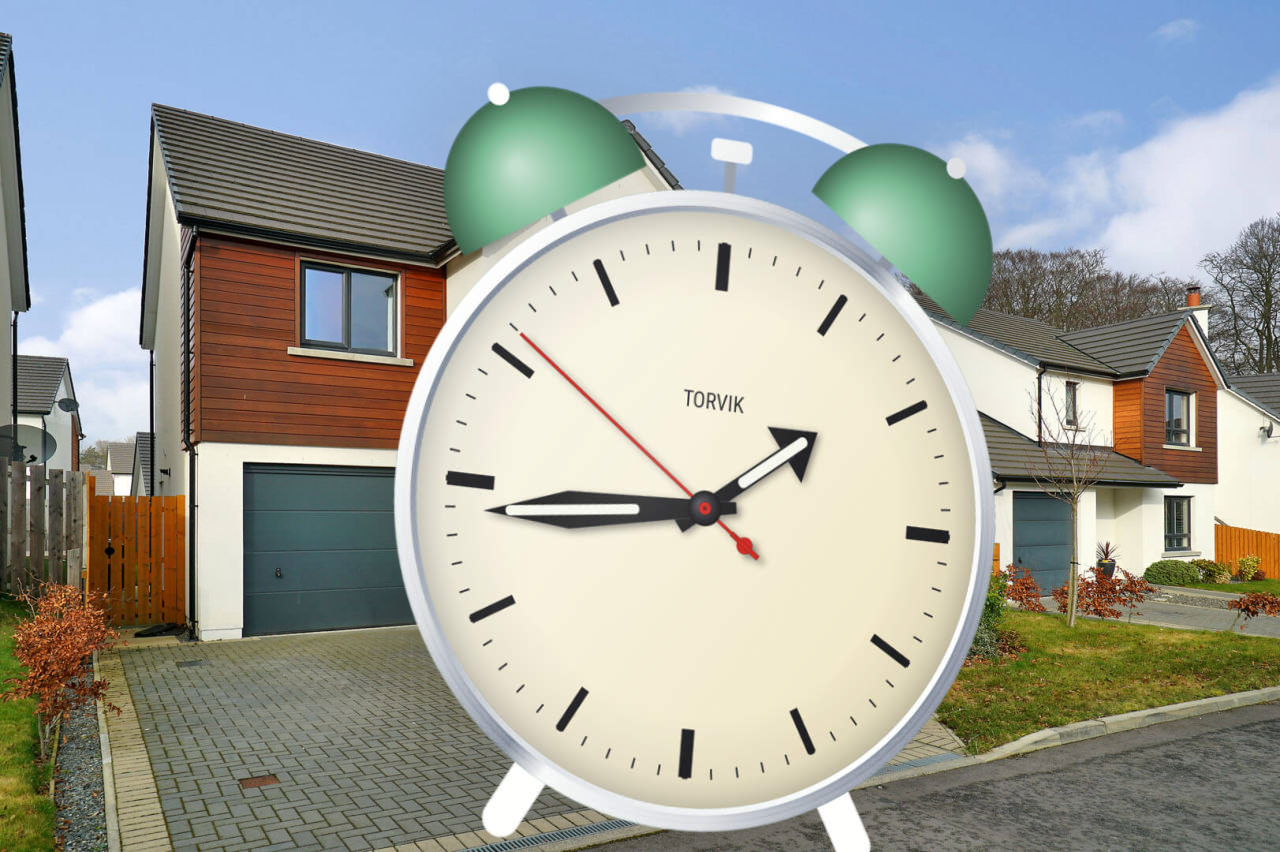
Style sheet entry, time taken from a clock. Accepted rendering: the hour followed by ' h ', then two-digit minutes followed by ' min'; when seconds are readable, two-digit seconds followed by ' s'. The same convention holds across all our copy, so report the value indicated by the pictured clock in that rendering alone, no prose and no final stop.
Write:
1 h 43 min 51 s
